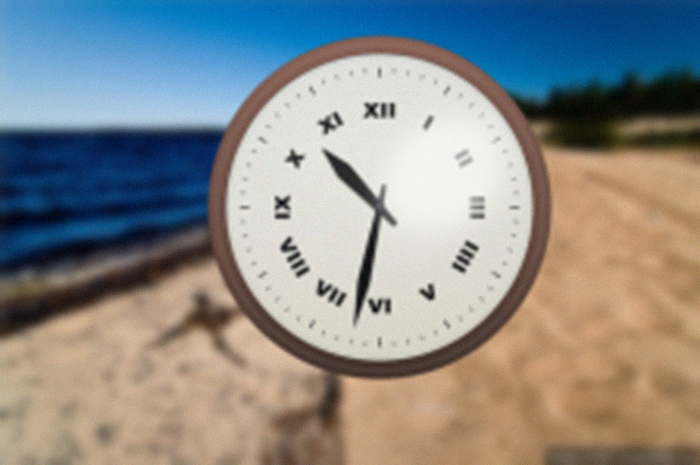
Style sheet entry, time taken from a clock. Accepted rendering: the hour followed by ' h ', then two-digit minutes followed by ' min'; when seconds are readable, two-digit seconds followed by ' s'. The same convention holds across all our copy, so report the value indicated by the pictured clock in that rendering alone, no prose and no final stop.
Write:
10 h 32 min
